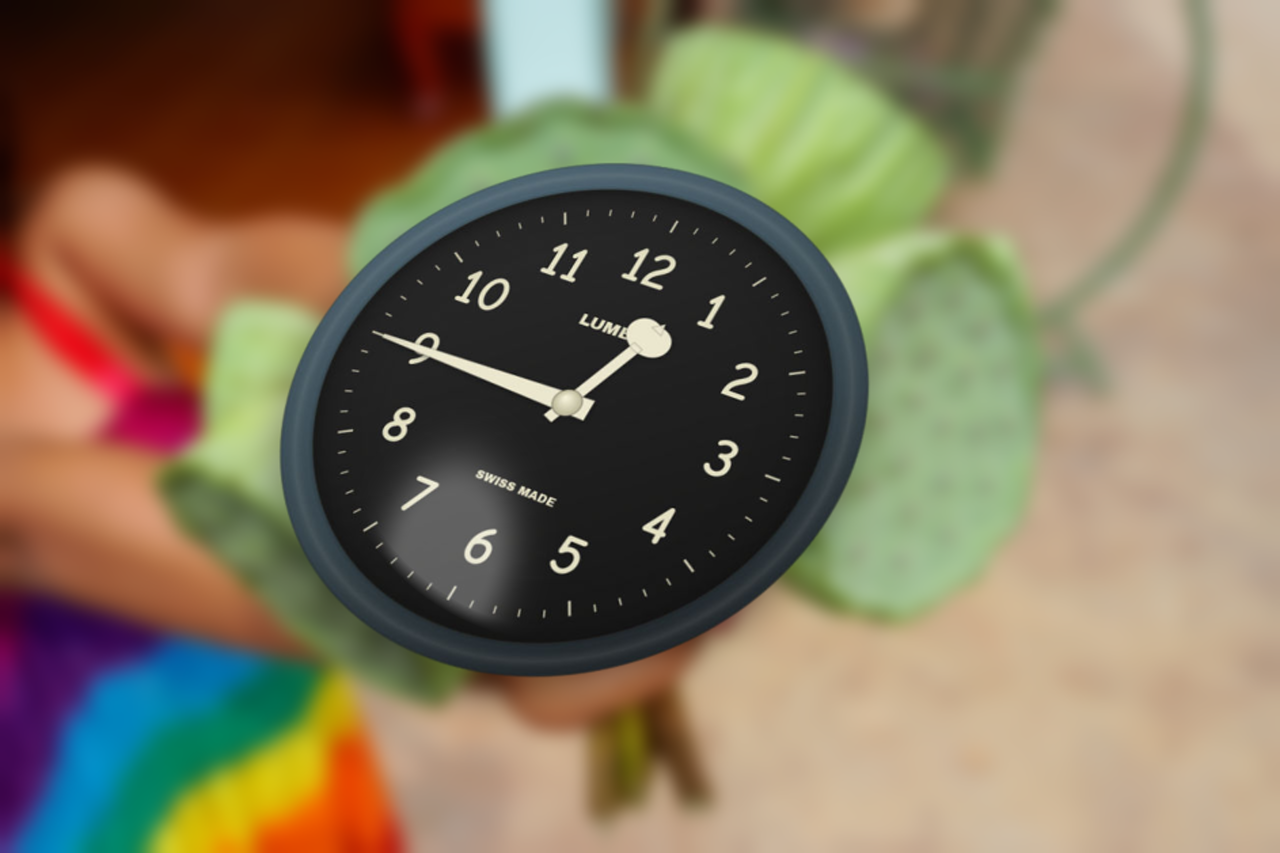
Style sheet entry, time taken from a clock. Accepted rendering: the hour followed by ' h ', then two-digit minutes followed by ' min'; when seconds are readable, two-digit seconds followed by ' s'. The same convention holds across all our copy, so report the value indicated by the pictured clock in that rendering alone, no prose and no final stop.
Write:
12 h 45 min
